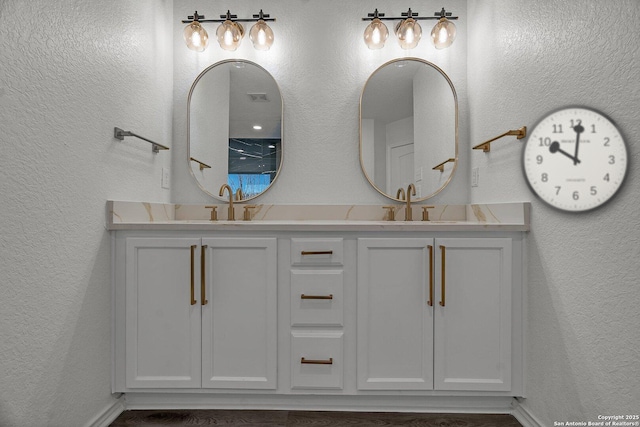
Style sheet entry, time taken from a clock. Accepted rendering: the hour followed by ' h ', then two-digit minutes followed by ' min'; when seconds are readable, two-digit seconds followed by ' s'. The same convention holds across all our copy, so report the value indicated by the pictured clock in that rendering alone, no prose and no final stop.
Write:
10 h 01 min
